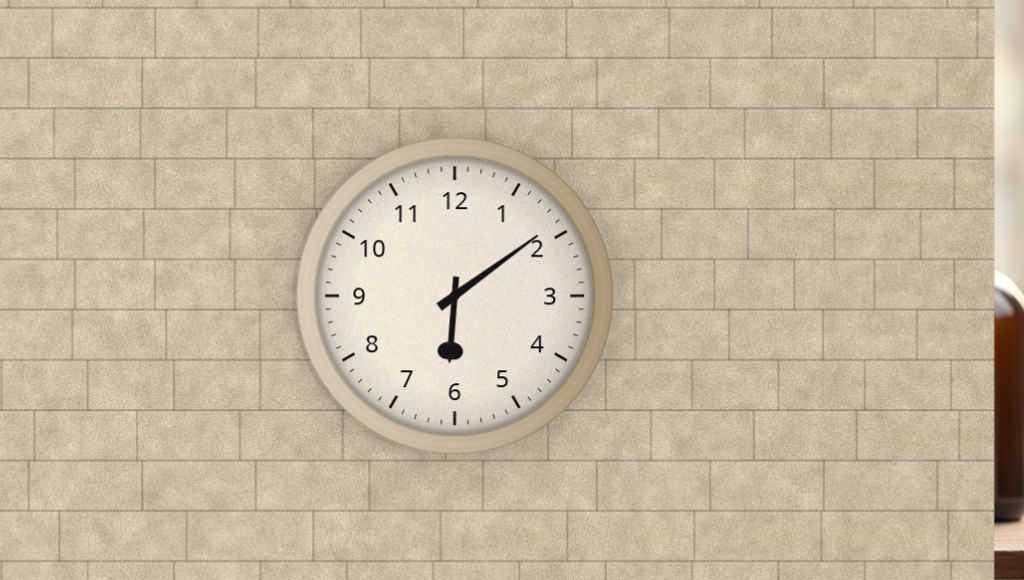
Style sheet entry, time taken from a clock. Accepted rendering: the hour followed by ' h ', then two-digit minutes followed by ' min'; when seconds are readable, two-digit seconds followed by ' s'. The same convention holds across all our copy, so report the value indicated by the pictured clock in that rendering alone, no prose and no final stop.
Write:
6 h 09 min
